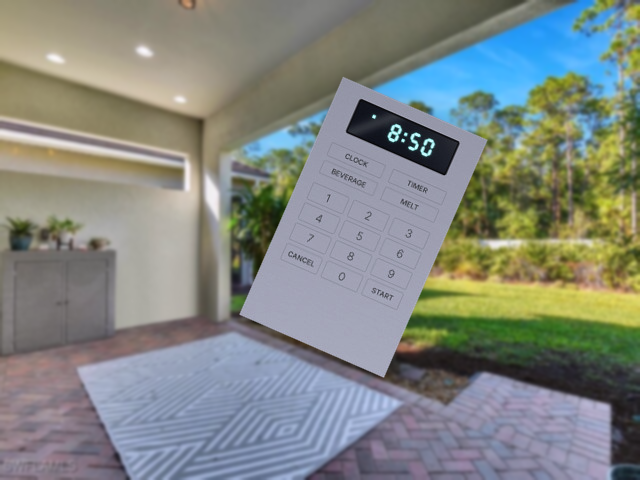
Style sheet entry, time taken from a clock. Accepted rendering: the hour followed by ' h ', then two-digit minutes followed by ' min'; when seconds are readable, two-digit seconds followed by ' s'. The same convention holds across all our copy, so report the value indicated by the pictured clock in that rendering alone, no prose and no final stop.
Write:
8 h 50 min
